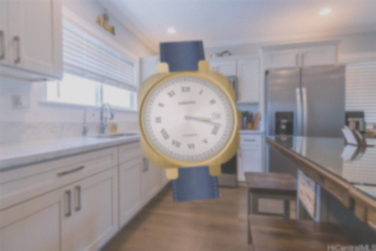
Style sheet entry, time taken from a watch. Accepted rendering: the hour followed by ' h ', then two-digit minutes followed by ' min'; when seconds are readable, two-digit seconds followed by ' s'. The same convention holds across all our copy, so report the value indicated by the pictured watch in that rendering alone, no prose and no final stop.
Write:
3 h 18 min
